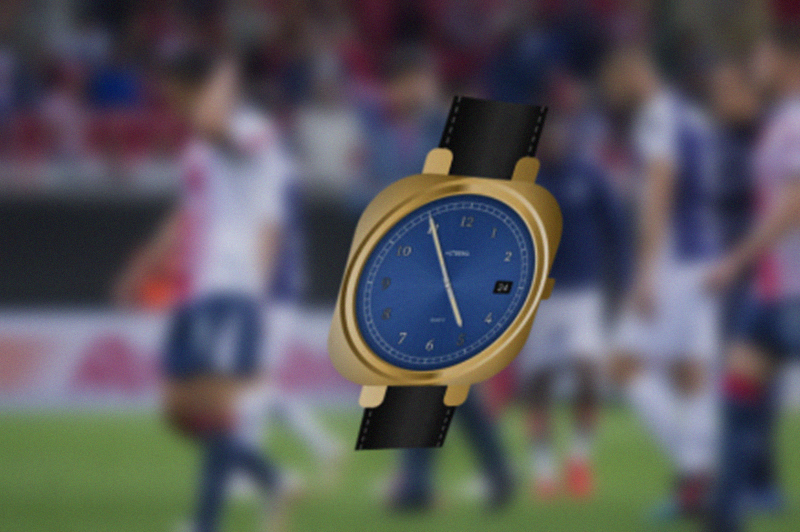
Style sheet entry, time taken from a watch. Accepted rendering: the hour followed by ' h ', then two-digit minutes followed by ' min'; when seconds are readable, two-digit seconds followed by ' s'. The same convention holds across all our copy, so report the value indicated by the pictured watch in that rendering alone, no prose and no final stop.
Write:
4 h 55 min
